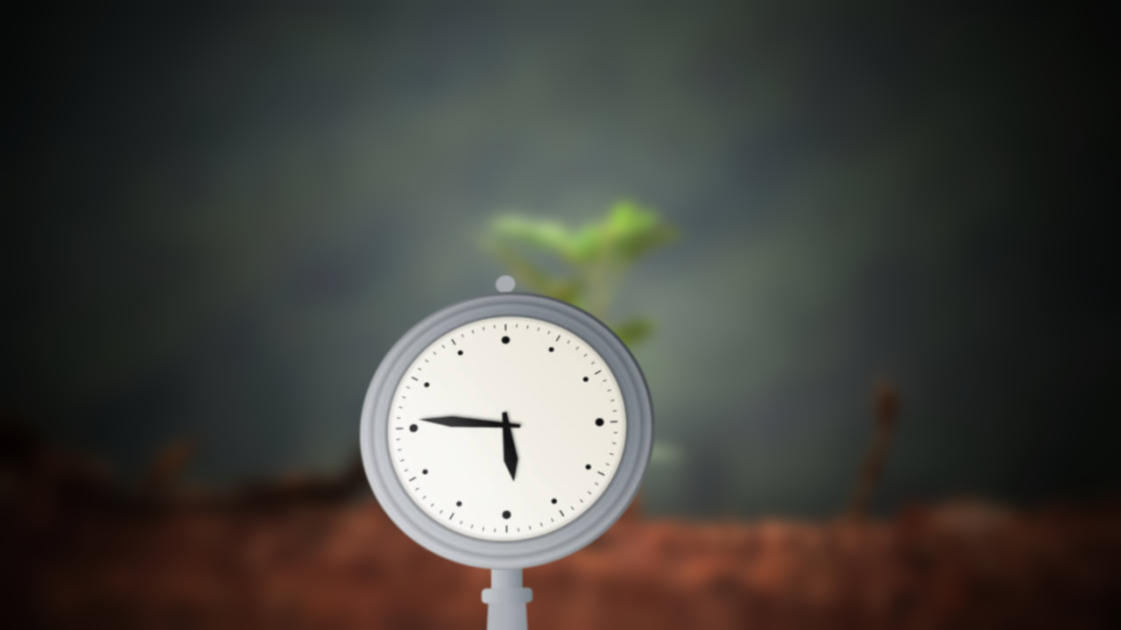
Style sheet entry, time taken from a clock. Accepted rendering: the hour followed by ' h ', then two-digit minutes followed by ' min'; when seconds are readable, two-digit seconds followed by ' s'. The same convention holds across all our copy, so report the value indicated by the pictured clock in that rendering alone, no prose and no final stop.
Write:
5 h 46 min
